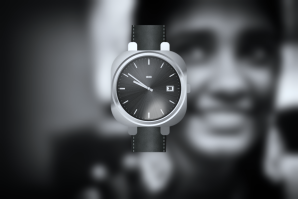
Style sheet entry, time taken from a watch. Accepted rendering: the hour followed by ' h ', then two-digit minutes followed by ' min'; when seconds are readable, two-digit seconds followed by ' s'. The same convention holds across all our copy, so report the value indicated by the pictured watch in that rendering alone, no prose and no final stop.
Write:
9 h 51 min
